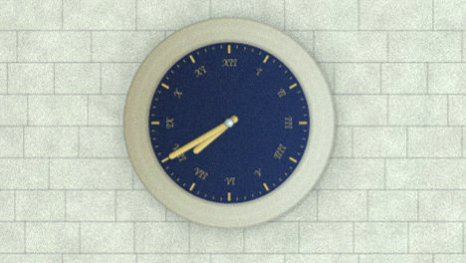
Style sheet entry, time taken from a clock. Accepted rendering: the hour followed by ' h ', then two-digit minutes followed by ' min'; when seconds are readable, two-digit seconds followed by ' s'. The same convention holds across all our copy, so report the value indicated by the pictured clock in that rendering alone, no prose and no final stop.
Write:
7 h 40 min
